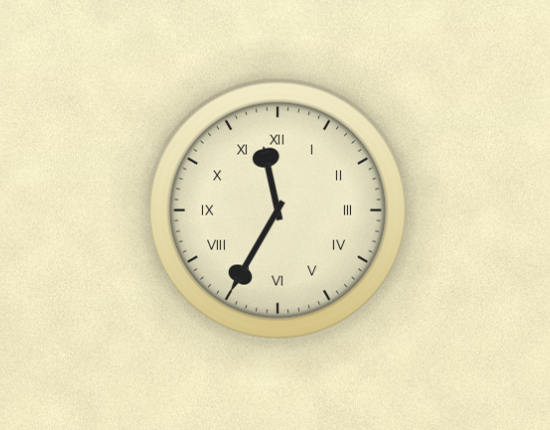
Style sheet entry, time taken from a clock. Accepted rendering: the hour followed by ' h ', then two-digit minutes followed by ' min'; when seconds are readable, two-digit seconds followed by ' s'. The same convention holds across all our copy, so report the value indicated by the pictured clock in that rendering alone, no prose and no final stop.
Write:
11 h 35 min
